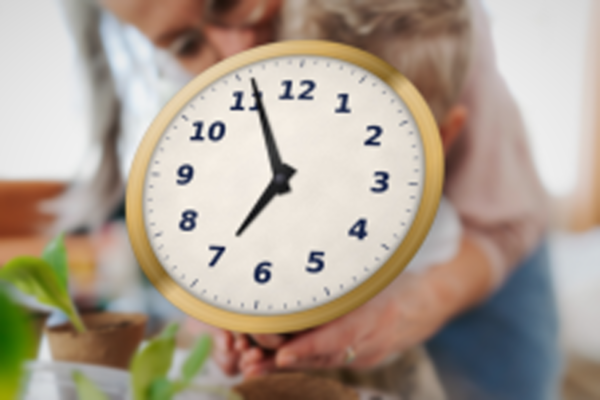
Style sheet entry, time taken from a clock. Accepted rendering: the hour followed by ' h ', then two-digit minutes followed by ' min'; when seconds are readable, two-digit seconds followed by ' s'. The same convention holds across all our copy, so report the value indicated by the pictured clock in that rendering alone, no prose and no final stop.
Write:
6 h 56 min
